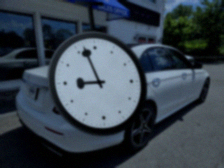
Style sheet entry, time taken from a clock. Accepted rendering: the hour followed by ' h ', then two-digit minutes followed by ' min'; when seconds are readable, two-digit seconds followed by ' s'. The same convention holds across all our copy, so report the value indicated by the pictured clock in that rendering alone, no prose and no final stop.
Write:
8 h 57 min
